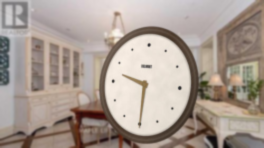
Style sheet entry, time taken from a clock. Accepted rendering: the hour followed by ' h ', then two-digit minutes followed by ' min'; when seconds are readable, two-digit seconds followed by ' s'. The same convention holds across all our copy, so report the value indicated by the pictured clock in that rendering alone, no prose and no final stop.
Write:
9 h 30 min
